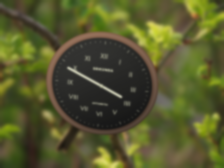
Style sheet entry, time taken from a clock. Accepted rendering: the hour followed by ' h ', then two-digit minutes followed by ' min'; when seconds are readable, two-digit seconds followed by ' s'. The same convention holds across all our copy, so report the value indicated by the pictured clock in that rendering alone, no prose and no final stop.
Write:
3 h 49 min
